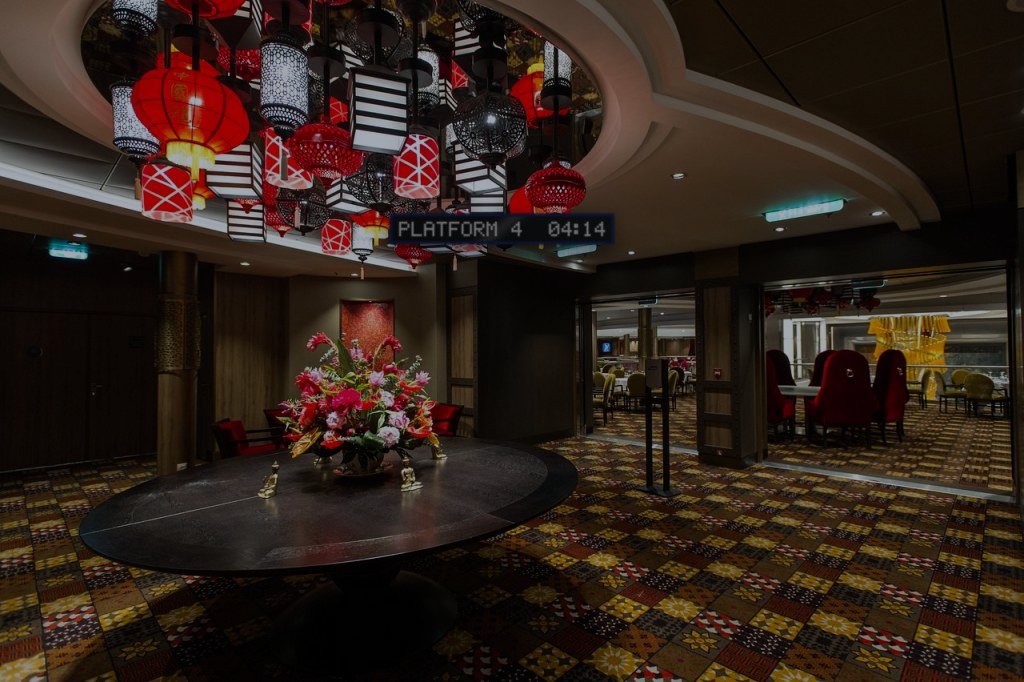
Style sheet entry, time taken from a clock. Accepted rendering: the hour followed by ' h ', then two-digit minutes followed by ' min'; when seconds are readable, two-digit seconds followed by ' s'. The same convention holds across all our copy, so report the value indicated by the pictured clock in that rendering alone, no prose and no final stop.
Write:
4 h 14 min
